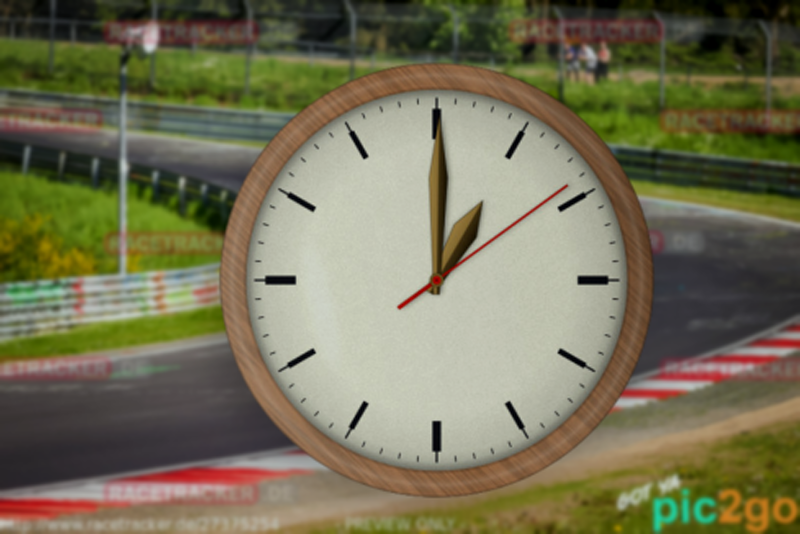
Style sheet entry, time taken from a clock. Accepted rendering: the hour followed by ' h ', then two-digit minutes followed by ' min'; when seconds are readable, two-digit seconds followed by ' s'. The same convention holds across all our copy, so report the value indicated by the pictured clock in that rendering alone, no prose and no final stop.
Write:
1 h 00 min 09 s
